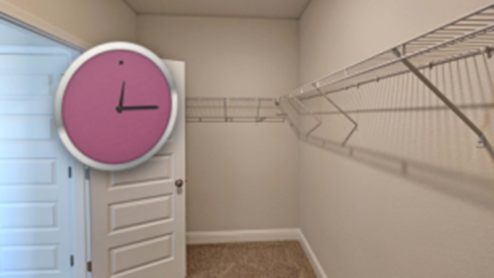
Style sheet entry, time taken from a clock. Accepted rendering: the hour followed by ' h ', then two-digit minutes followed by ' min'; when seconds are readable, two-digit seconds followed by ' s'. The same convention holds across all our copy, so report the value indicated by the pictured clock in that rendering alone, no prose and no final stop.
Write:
12 h 15 min
